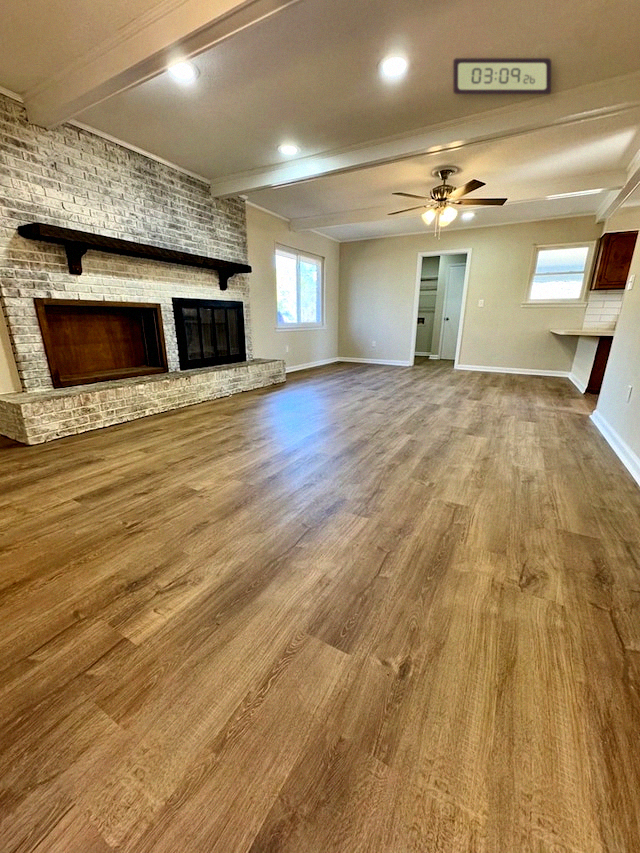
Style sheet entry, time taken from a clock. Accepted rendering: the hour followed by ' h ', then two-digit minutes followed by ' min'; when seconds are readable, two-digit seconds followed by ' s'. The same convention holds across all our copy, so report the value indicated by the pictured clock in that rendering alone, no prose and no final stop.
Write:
3 h 09 min
